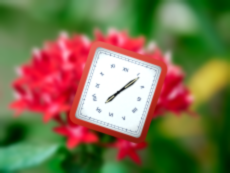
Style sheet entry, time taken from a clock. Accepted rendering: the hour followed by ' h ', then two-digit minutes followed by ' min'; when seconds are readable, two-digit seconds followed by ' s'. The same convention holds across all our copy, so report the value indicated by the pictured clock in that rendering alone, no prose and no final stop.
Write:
7 h 06 min
